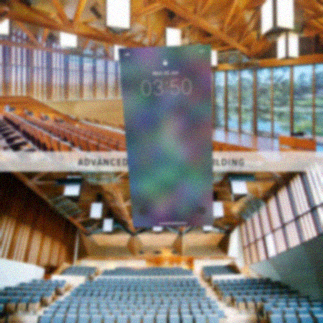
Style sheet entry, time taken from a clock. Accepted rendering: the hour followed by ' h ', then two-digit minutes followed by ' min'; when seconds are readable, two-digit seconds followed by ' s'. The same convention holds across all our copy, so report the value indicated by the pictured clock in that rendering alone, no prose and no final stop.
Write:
3 h 50 min
